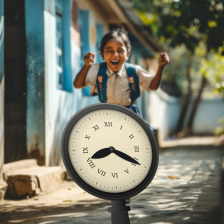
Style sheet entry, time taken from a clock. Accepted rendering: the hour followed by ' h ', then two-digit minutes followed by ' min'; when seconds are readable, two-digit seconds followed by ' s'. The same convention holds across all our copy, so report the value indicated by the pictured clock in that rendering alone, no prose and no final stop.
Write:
8 h 20 min
